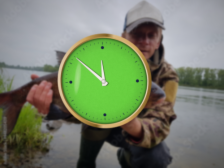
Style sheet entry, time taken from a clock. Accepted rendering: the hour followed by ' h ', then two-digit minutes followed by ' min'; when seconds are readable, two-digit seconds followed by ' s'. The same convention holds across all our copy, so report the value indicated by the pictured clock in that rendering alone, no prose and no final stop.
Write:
11 h 52 min
